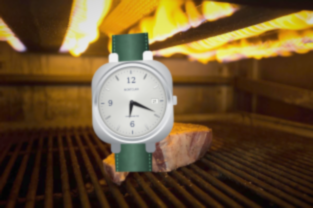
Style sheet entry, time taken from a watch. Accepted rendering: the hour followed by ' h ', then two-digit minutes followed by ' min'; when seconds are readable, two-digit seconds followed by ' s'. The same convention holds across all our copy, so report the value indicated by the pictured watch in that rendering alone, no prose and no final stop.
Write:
6 h 19 min
